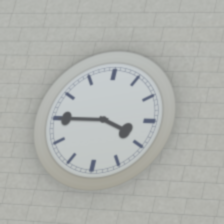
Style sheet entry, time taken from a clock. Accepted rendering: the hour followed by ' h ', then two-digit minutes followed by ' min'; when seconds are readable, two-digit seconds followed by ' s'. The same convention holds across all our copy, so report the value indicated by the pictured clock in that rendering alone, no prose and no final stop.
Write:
3 h 45 min
